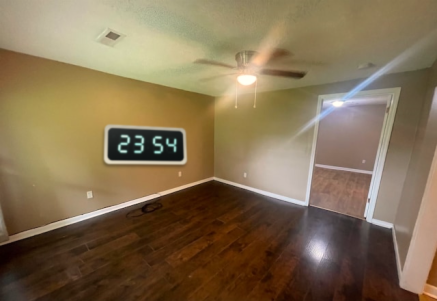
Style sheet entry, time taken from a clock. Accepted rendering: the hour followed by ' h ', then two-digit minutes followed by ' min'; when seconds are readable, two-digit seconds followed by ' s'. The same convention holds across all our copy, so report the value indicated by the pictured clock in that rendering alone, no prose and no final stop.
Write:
23 h 54 min
